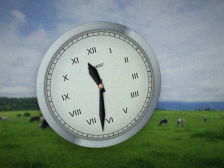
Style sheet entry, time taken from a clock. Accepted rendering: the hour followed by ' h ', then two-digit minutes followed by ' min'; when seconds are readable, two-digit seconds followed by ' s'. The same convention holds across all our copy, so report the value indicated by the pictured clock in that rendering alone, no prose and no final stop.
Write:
11 h 32 min
